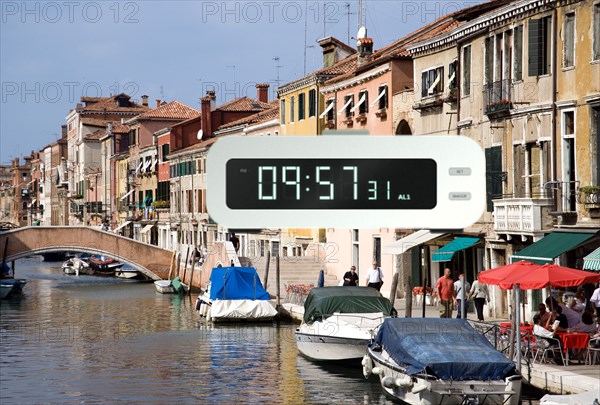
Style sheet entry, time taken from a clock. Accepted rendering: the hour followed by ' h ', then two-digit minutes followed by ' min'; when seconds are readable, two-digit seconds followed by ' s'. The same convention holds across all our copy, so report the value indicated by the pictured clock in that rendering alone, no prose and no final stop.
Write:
9 h 57 min 31 s
